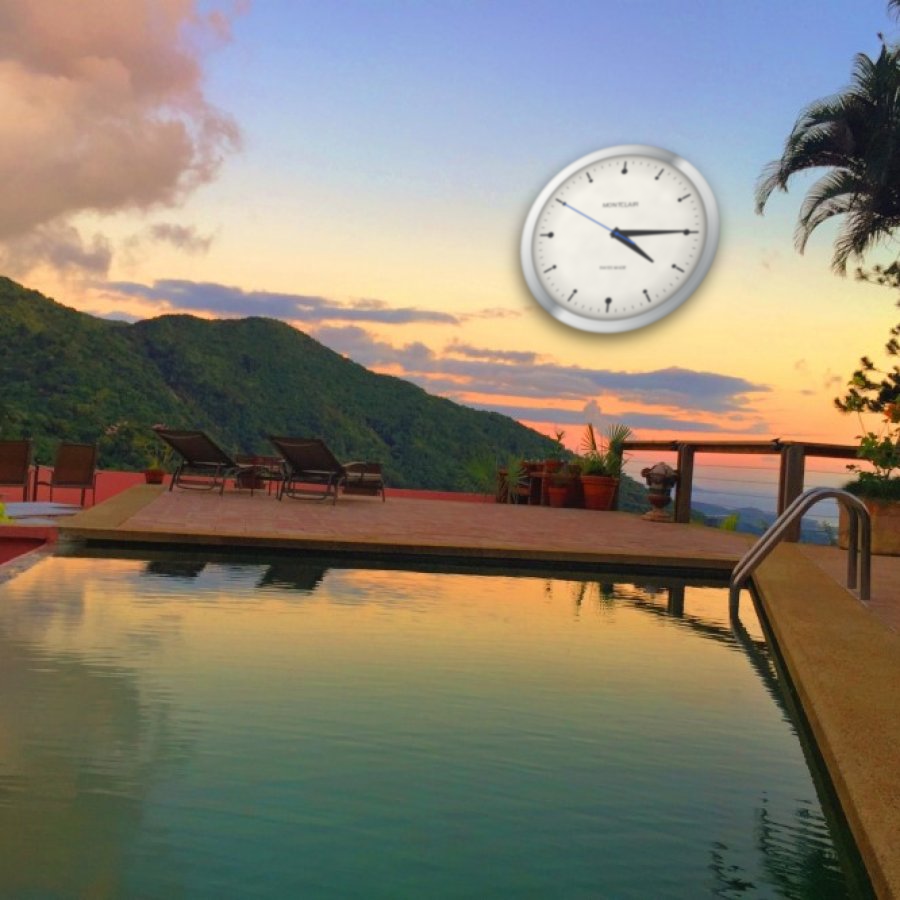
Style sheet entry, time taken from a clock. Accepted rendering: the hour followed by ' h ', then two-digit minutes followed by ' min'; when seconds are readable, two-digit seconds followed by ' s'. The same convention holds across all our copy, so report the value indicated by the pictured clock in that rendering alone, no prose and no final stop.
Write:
4 h 14 min 50 s
